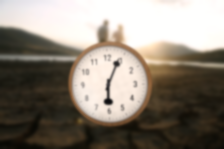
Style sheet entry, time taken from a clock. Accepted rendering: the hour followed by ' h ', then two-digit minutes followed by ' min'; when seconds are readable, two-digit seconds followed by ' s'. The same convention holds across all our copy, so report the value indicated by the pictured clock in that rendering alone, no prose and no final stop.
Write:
6 h 04 min
